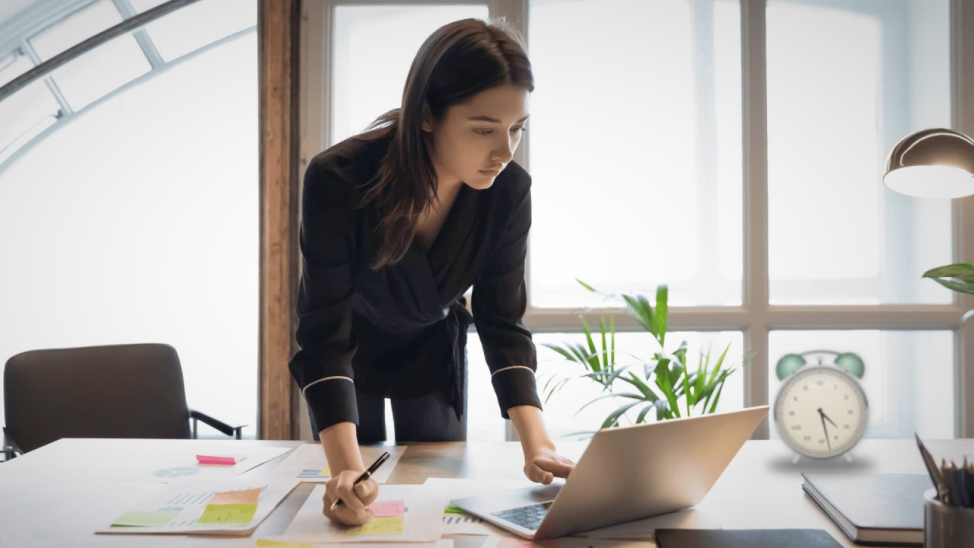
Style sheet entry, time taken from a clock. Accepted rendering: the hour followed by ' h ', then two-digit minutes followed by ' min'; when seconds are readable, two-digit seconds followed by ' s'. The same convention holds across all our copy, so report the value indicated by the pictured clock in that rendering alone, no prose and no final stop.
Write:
4 h 28 min
